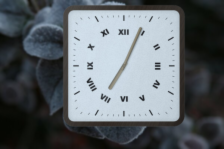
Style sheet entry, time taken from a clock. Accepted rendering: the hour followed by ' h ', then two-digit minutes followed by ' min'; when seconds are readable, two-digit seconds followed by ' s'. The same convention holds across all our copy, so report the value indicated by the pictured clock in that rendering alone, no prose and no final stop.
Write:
7 h 04 min
